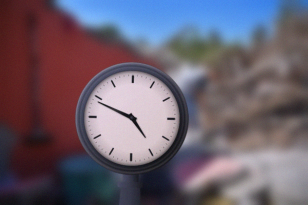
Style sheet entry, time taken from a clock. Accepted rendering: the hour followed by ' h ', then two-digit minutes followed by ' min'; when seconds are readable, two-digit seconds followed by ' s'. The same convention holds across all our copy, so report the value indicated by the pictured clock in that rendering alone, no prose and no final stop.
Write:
4 h 49 min
